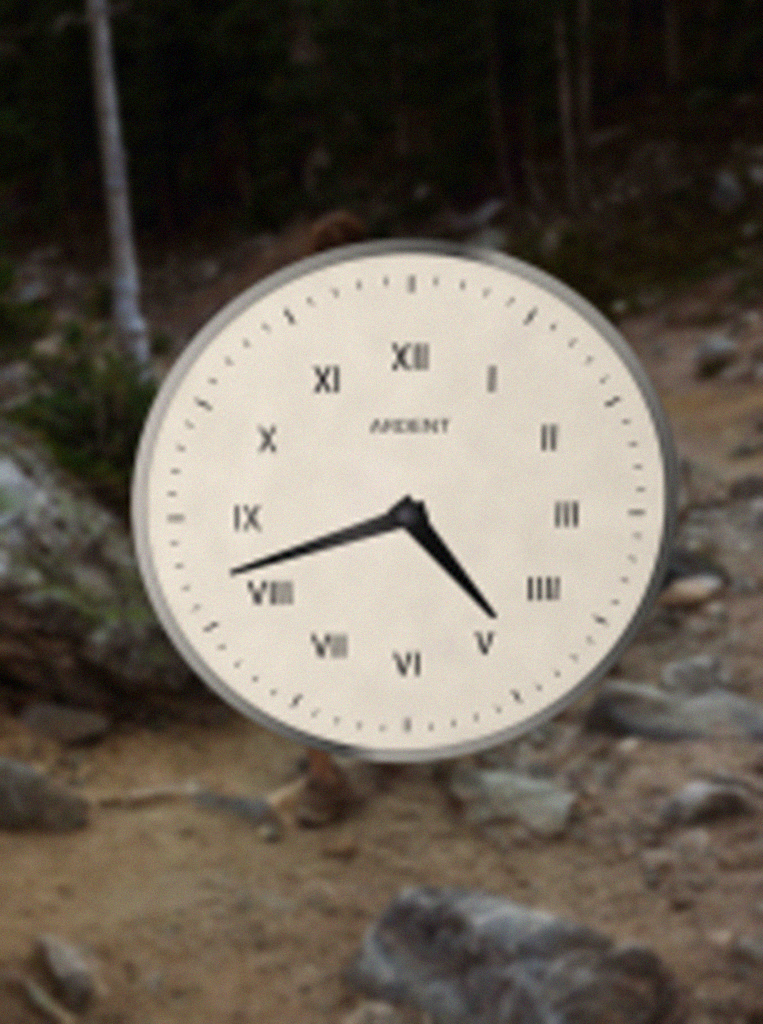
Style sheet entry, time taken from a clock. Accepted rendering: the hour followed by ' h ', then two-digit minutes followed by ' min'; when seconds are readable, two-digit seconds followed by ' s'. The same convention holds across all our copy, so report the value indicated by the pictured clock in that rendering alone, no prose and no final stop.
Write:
4 h 42 min
